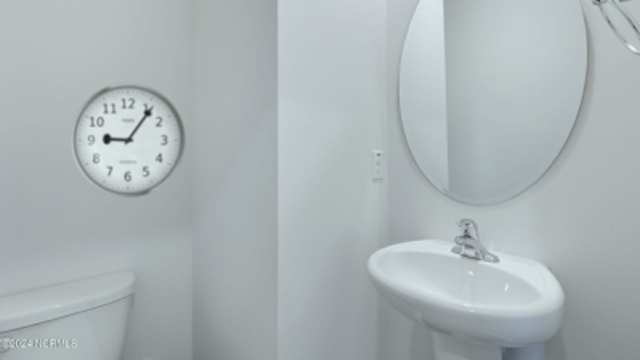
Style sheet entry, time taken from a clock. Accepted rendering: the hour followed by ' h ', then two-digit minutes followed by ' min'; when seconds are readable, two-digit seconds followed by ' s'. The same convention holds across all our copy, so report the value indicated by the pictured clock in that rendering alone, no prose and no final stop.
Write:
9 h 06 min
